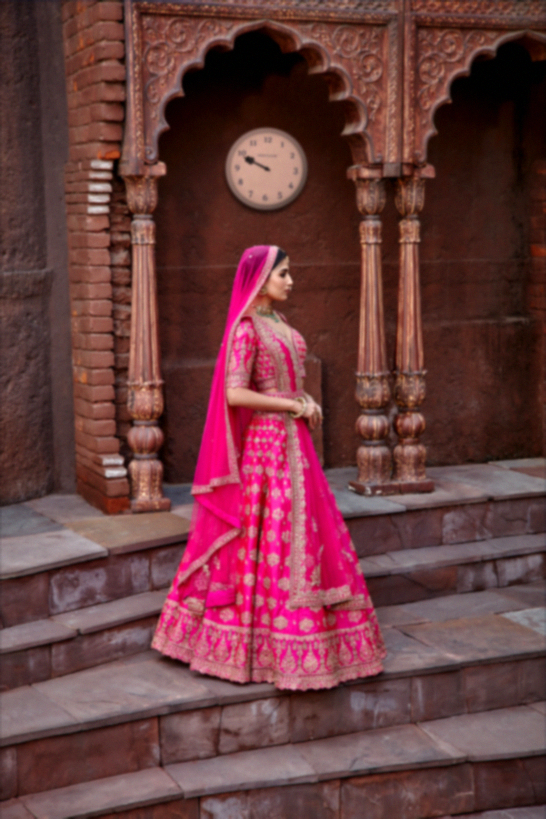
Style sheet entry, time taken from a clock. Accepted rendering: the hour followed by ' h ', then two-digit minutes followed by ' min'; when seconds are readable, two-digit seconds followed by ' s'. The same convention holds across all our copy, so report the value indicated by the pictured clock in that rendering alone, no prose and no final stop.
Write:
9 h 49 min
